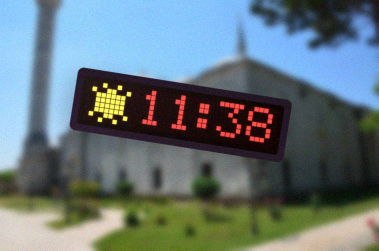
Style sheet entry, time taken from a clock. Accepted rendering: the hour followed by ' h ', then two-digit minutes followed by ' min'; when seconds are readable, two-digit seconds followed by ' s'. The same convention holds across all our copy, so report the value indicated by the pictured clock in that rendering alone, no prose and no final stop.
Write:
11 h 38 min
